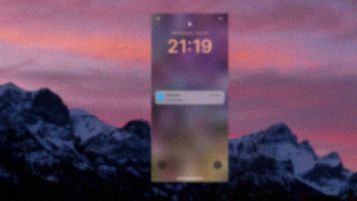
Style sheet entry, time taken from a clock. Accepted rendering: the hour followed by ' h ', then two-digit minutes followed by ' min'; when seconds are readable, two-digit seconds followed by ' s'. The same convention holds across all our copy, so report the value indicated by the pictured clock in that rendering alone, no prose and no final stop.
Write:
21 h 19 min
